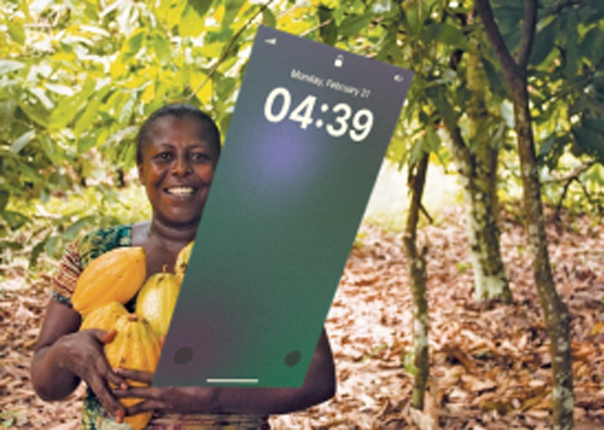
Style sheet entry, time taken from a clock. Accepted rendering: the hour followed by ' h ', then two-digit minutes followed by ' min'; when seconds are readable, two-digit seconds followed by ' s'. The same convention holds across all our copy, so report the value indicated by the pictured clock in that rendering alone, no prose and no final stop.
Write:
4 h 39 min
